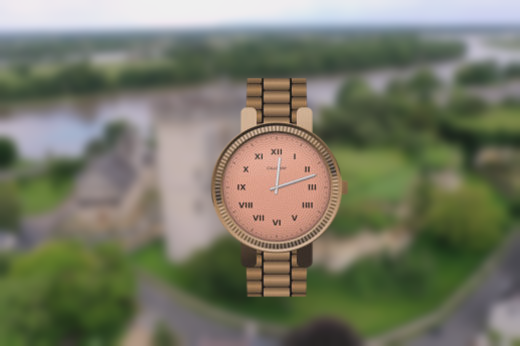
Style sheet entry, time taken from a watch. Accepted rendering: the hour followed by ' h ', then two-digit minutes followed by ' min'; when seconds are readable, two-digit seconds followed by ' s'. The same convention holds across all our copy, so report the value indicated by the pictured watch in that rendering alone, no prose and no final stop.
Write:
12 h 12 min
